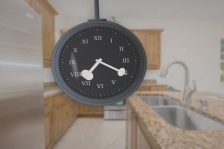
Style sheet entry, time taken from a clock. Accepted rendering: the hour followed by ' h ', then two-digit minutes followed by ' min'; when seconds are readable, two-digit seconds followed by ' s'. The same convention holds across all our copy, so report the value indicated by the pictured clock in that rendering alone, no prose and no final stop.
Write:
7 h 20 min
